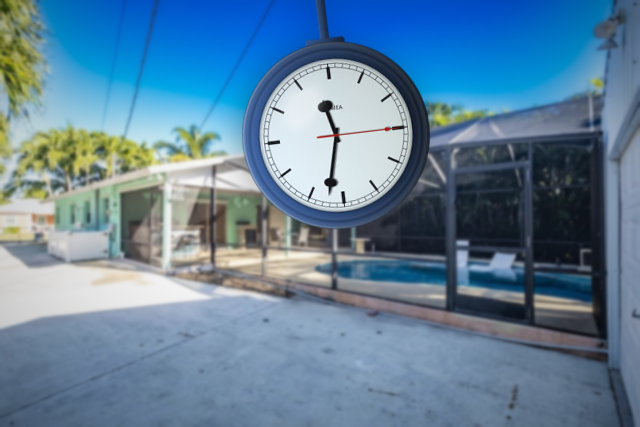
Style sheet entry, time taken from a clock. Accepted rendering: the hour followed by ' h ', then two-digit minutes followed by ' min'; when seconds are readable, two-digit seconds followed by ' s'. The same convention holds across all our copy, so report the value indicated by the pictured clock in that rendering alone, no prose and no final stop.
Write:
11 h 32 min 15 s
